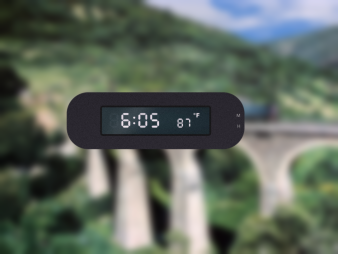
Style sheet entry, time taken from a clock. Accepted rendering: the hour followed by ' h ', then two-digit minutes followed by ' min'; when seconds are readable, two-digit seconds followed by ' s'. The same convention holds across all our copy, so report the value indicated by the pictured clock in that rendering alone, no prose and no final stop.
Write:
6 h 05 min
